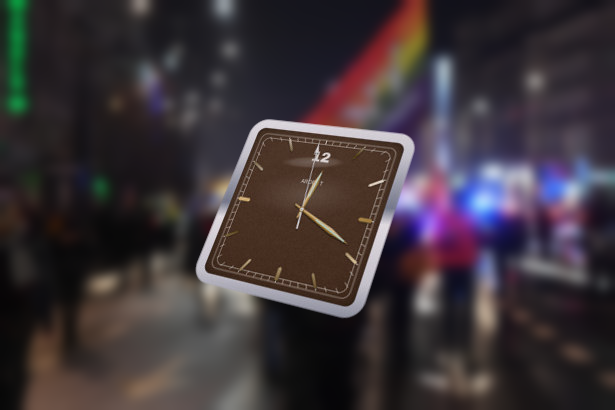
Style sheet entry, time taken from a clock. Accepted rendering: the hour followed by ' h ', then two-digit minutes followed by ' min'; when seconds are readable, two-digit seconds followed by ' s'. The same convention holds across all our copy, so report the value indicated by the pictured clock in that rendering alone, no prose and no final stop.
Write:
12 h 18 min 59 s
